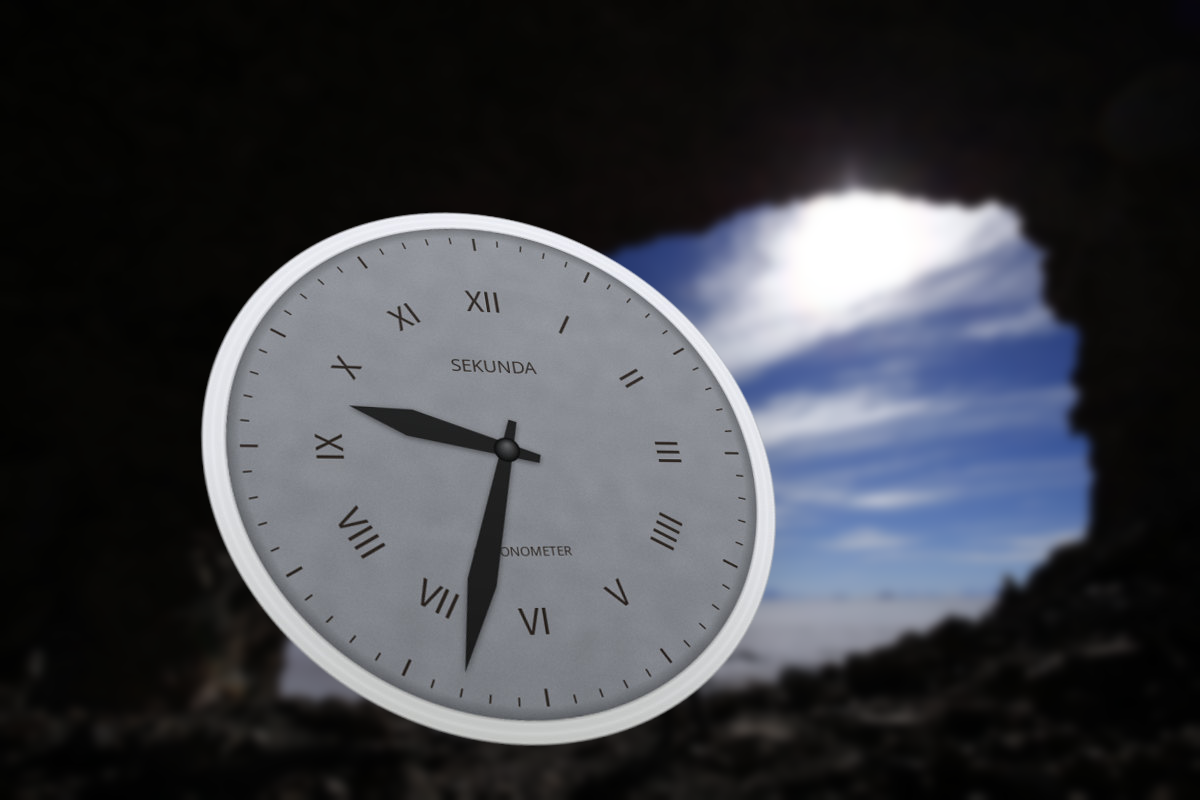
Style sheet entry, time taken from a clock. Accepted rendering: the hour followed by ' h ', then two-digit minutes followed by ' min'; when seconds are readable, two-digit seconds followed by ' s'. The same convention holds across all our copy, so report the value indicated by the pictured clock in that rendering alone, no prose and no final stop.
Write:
9 h 33 min
